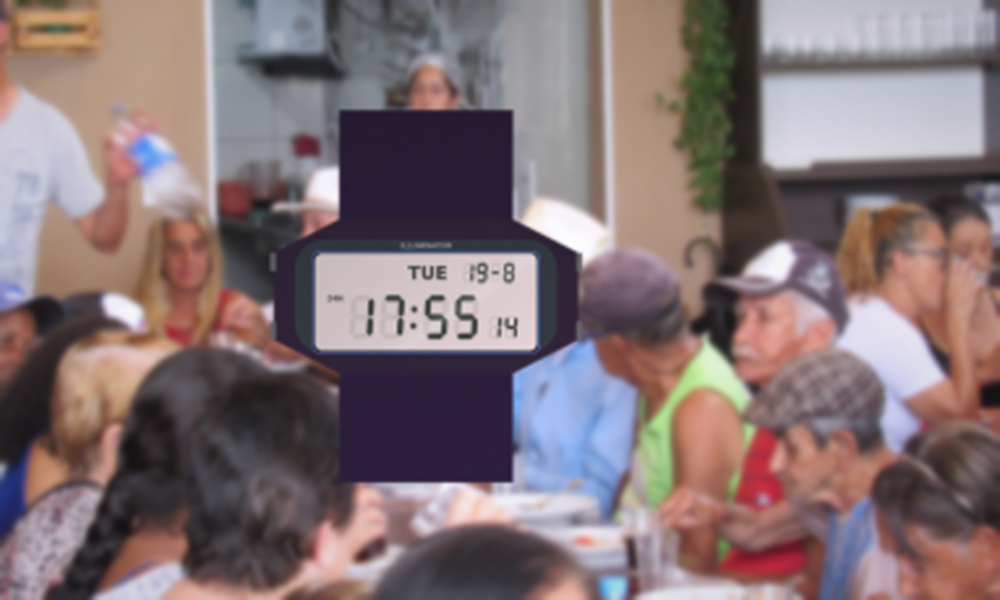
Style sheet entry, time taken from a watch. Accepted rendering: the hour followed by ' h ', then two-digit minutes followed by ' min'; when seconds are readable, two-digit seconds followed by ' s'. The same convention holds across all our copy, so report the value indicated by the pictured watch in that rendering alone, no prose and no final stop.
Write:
17 h 55 min 14 s
